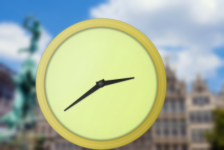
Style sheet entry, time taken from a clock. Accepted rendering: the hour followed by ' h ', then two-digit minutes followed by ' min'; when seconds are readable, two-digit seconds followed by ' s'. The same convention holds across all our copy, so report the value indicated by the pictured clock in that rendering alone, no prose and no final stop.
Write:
2 h 39 min
